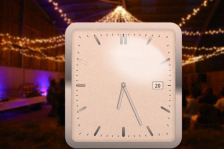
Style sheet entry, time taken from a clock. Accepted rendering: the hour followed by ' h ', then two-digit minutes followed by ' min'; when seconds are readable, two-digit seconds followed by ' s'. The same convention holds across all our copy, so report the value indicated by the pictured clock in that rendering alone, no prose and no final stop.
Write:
6 h 26 min
